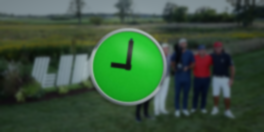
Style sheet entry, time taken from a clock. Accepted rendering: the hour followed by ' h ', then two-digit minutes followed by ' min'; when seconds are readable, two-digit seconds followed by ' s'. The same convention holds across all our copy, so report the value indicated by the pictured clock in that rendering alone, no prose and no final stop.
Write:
9 h 00 min
